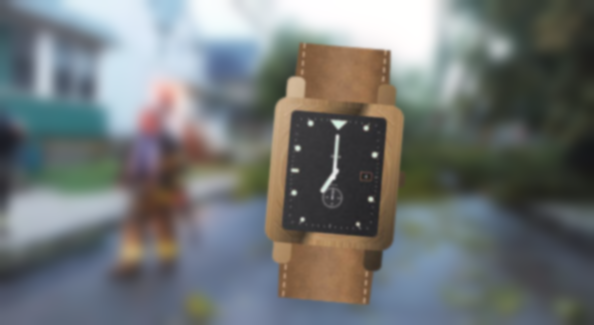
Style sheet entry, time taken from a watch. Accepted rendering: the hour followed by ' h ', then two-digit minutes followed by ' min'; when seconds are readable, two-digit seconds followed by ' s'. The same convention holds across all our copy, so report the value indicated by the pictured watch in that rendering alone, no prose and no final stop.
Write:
7 h 00 min
